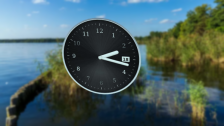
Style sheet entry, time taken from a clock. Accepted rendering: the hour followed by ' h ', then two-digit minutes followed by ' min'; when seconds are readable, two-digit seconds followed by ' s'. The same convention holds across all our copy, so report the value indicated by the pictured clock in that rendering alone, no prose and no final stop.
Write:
2 h 17 min
